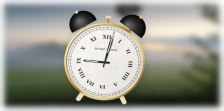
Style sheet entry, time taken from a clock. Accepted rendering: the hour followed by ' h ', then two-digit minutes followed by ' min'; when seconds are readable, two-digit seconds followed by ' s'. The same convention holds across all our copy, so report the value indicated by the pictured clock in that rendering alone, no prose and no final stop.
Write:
9 h 02 min
